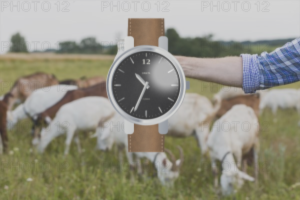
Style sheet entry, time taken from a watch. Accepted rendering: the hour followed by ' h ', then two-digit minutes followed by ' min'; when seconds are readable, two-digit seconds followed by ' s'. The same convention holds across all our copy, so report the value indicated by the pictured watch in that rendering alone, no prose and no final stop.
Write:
10 h 34 min
